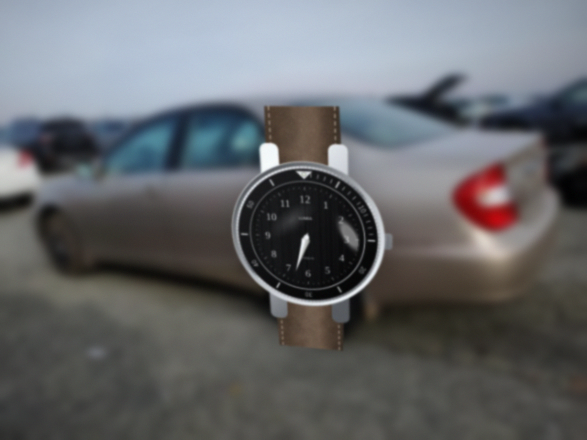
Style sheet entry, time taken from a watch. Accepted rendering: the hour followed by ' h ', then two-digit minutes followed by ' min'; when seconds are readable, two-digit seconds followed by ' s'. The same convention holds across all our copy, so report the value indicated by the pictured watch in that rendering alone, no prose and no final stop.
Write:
6 h 33 min
